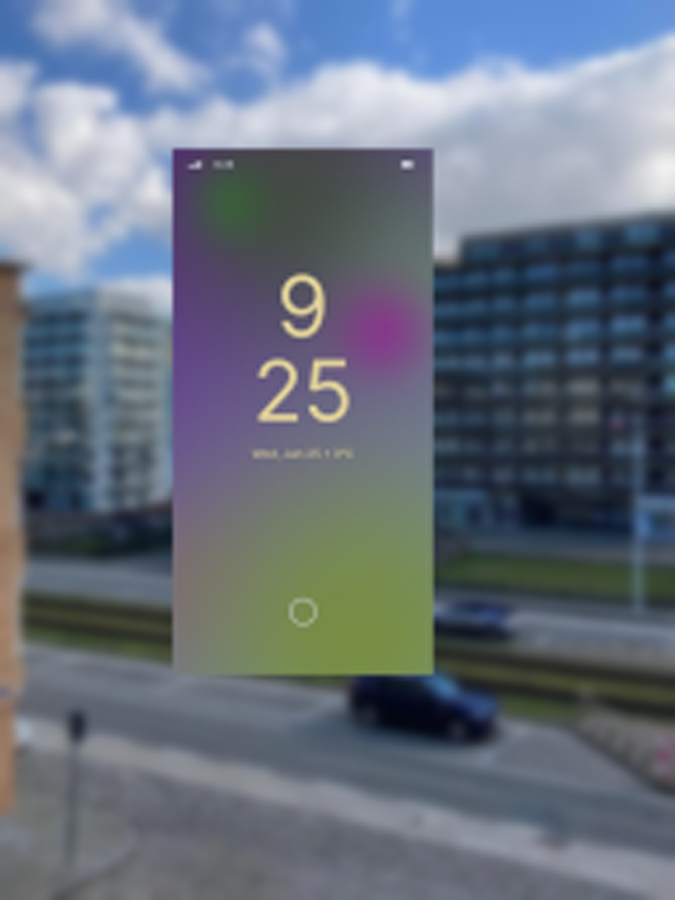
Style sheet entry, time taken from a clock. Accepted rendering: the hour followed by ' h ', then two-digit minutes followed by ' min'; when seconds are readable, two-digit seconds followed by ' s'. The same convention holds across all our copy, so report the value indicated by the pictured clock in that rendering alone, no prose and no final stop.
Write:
9 h 25 min
